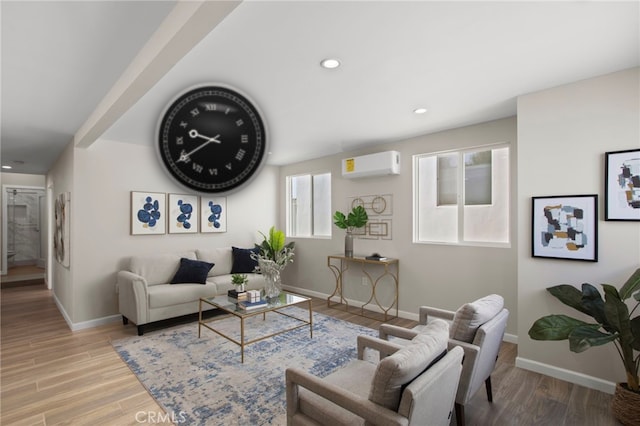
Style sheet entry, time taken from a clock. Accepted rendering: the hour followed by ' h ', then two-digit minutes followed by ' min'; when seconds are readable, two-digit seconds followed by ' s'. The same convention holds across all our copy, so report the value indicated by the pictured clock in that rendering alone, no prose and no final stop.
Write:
9 h 40 min
